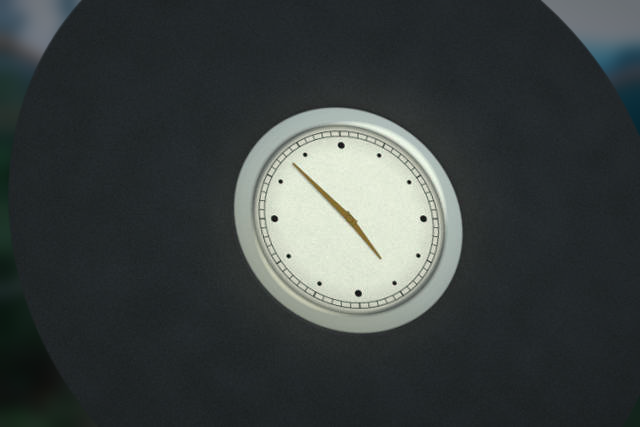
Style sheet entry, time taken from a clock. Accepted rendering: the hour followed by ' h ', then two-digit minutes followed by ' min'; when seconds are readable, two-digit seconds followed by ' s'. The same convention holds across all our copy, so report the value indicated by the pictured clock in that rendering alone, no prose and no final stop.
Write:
4 h 53 min
